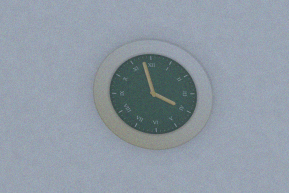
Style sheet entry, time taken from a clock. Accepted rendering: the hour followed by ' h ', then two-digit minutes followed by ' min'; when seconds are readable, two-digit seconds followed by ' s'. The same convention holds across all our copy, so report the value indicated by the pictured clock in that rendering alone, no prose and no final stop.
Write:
3 h 58 min
